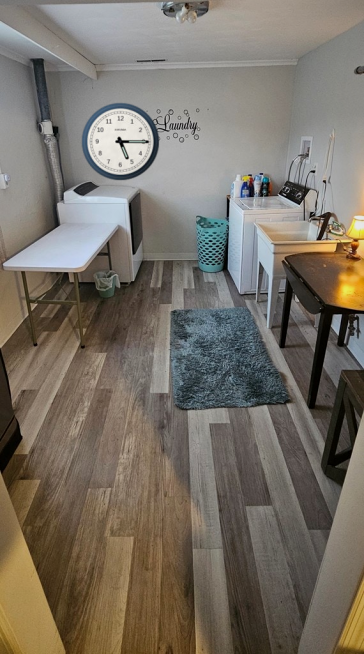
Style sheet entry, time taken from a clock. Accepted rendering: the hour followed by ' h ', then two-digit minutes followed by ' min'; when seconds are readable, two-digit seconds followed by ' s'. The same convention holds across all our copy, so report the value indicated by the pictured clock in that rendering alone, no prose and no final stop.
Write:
5 h 15 min
